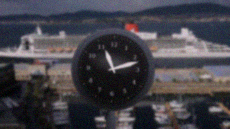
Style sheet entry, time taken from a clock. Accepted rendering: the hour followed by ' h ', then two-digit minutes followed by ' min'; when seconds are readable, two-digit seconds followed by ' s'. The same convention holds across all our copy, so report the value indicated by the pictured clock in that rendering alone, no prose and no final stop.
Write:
11 h 12 min
